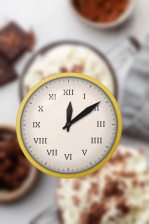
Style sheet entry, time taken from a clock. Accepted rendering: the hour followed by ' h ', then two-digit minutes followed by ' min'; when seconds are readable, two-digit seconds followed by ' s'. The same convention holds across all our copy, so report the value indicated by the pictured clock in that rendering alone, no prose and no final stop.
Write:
12 h 09 min
